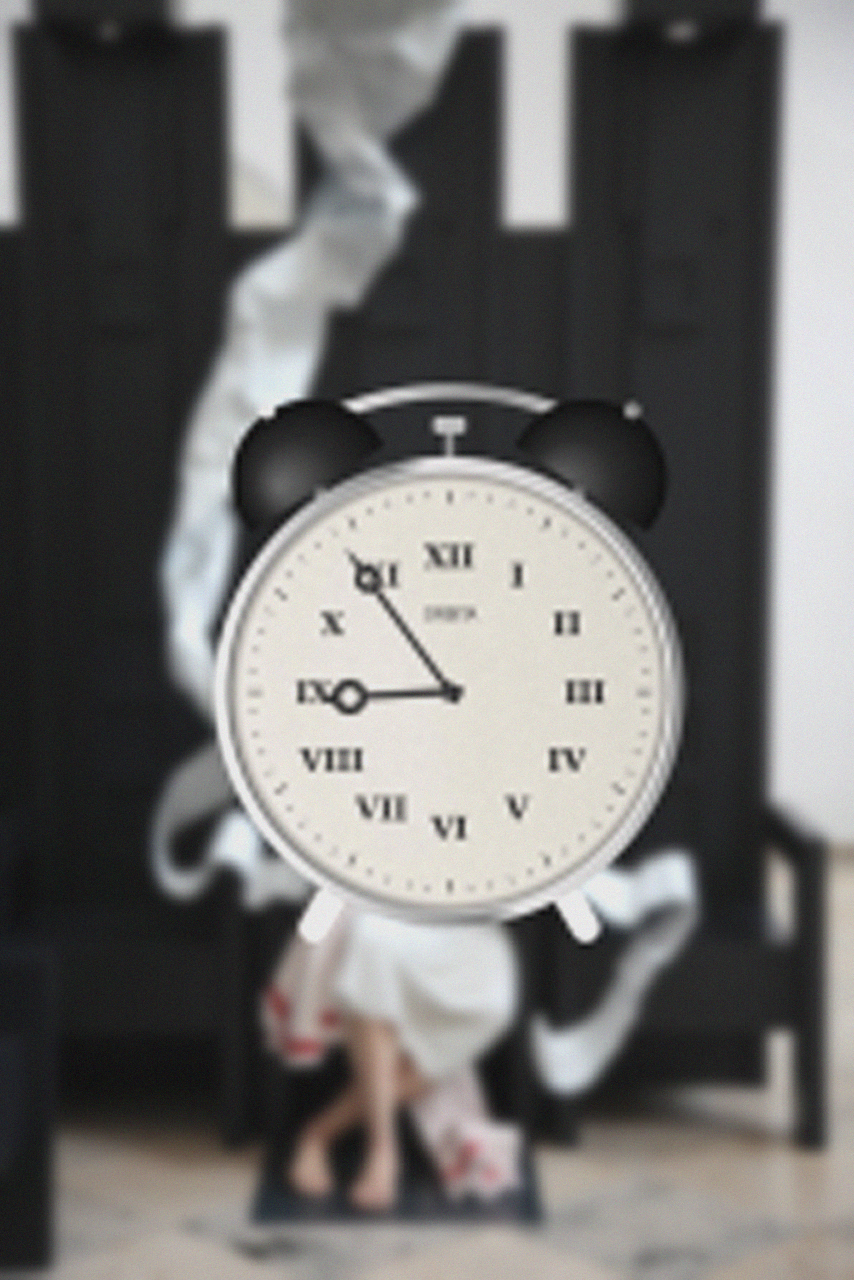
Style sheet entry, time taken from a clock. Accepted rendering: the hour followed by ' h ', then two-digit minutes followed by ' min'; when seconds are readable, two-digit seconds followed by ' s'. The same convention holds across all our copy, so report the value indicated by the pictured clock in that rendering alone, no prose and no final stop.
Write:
8 h 54 min
